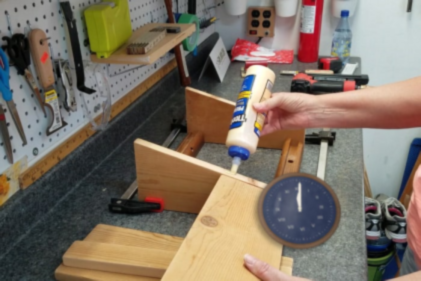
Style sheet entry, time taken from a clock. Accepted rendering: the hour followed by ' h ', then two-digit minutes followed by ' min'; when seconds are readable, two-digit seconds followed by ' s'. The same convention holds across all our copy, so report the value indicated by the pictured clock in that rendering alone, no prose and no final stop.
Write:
12 h 01 min
